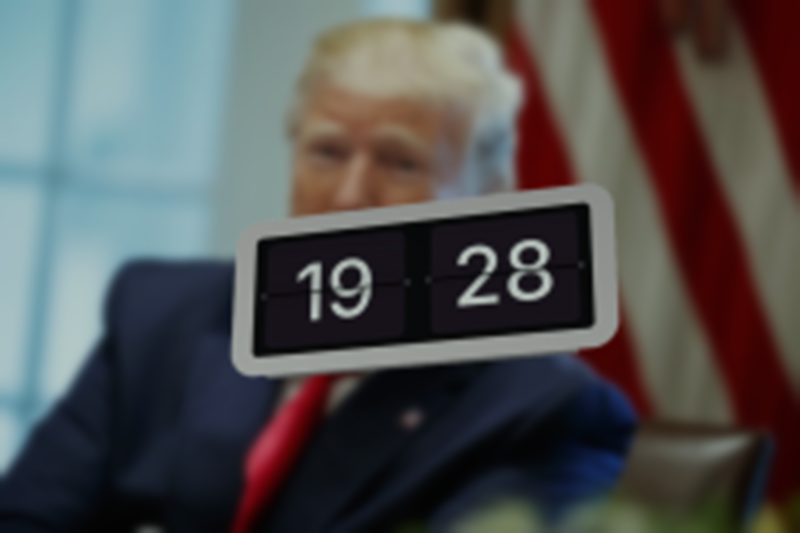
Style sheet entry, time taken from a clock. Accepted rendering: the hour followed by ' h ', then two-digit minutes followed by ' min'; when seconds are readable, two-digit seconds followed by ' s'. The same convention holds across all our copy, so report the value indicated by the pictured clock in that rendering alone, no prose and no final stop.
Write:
19 h 28 min
